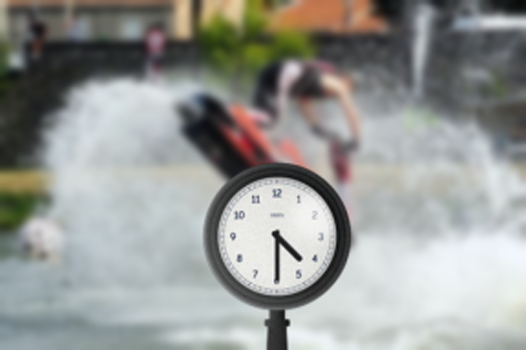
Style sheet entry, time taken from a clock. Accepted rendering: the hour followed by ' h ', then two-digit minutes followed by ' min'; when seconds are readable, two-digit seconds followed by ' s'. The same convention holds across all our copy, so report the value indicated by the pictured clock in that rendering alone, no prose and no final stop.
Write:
4 h 30 min
